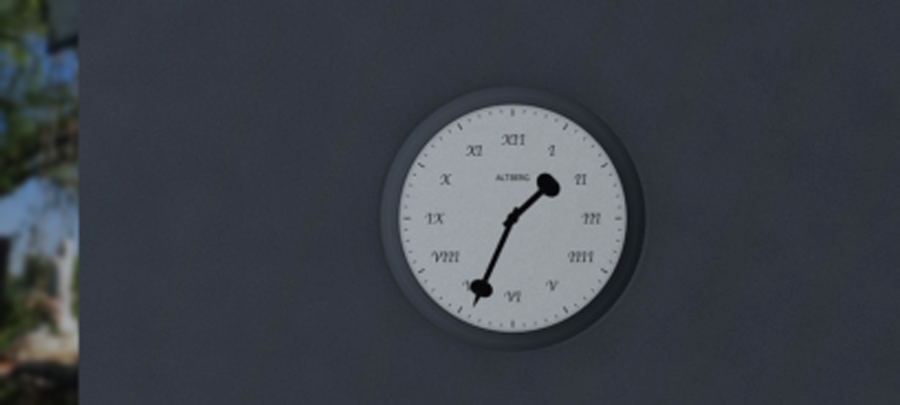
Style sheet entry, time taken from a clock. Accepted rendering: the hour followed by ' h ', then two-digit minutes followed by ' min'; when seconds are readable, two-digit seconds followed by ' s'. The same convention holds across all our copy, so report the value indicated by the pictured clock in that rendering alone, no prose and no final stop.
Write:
1 h 34 min
